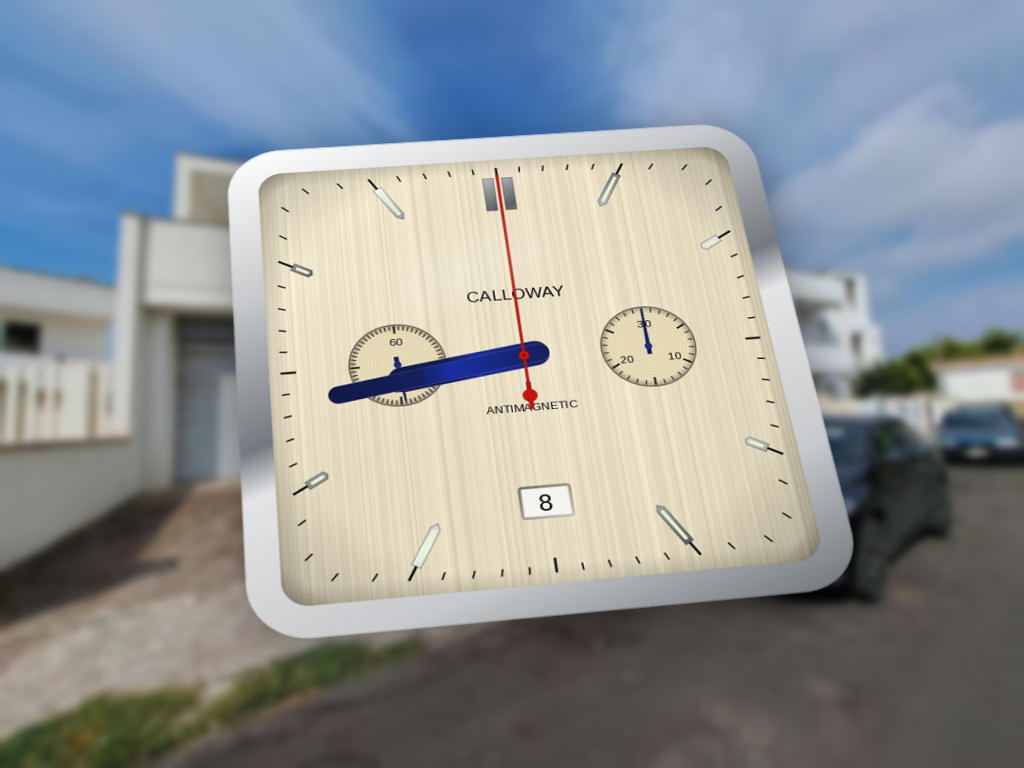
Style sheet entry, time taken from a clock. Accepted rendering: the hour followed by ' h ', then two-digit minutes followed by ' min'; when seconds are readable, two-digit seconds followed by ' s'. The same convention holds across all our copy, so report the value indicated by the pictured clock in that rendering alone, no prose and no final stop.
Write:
8 h 43 min 29 s
